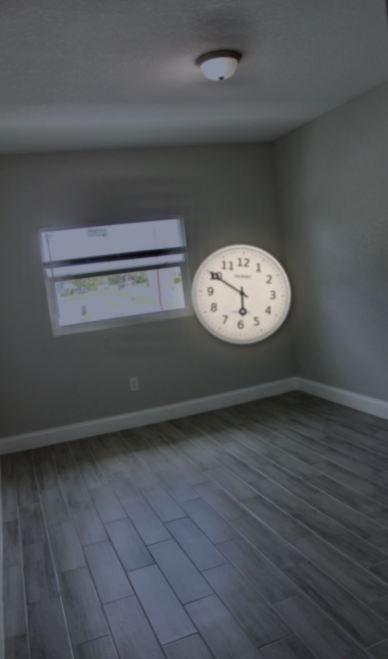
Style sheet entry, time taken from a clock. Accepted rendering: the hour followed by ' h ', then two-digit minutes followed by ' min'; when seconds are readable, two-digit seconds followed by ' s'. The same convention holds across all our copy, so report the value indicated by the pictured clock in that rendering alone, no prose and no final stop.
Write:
5 h 50 min
